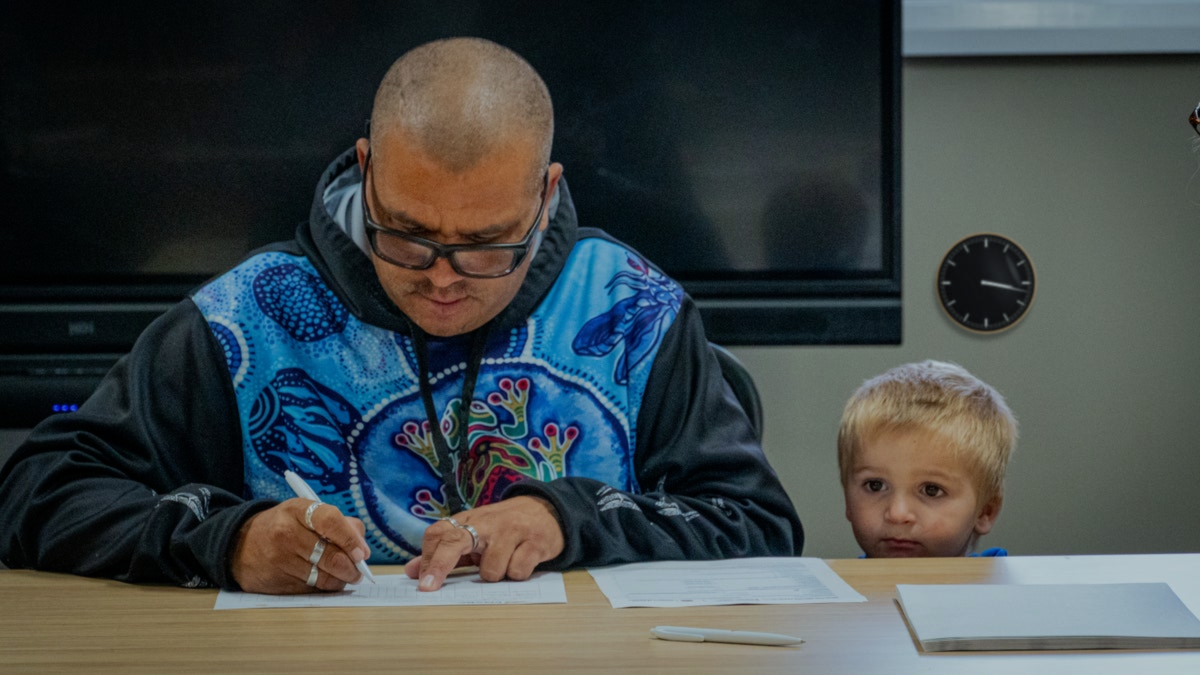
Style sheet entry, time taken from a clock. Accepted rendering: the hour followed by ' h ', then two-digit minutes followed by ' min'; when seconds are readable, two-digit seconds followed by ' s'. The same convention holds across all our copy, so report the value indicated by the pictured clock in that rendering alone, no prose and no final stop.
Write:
3 h 17 min
